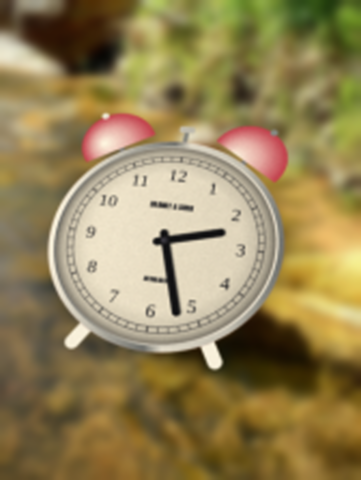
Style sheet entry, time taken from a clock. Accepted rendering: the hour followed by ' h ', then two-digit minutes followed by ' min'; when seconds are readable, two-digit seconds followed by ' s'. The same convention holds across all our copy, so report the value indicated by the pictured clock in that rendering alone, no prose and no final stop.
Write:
2 h 27 min
